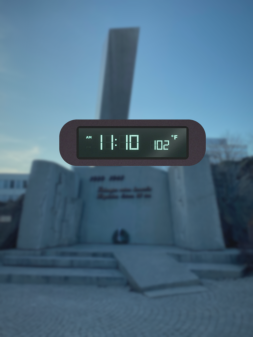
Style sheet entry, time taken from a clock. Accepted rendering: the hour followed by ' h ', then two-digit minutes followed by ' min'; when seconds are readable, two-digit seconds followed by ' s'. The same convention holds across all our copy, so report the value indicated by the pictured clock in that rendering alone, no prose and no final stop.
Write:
11 h 10 min
